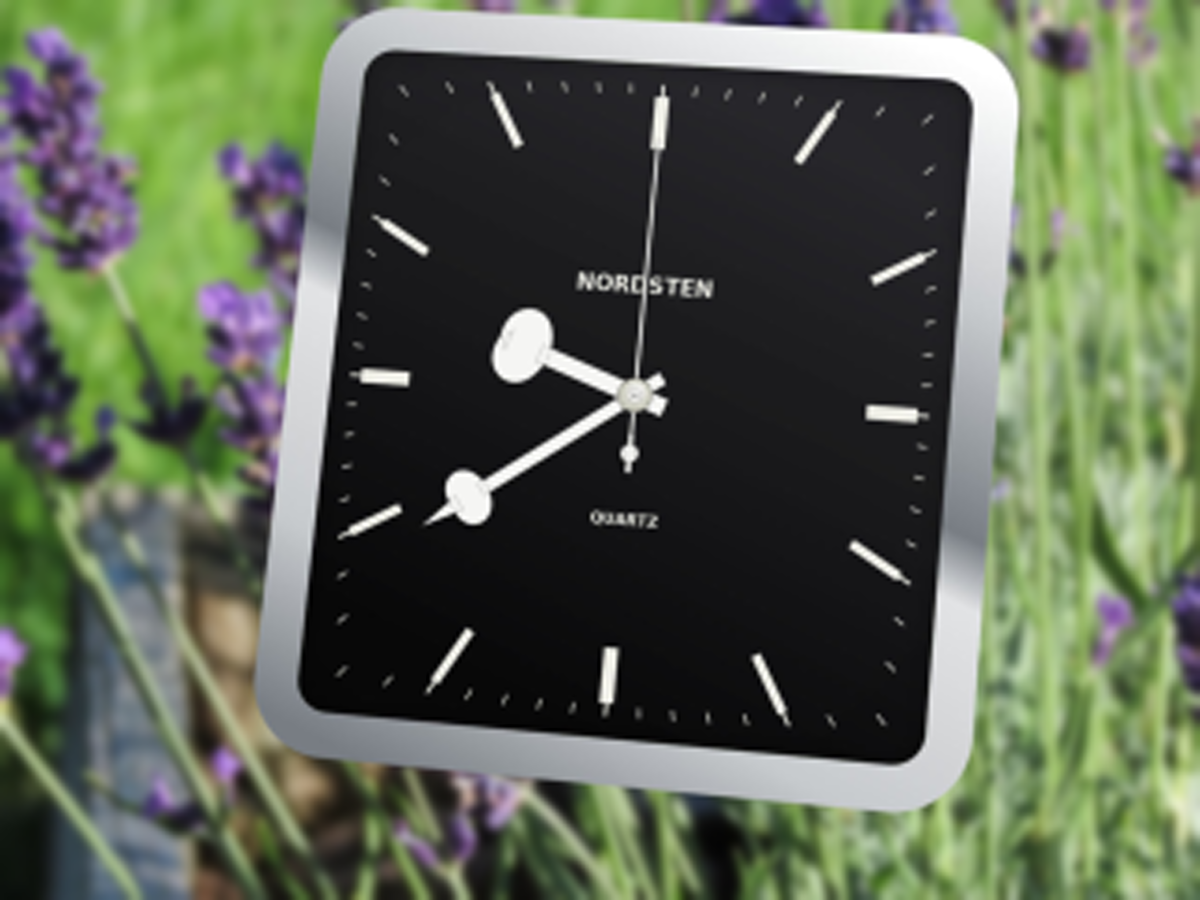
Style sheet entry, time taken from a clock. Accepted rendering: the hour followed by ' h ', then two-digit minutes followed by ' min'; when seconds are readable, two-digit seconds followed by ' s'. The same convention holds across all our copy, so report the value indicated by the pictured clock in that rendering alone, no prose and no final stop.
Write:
9 h 39 min 00 s
